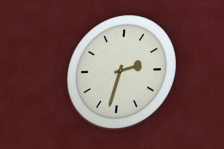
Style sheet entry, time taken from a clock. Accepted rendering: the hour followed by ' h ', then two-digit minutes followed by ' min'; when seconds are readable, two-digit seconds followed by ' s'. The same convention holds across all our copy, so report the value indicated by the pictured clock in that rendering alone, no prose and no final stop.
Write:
2 h 32 min
